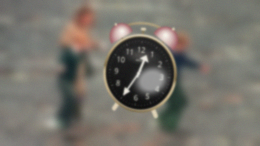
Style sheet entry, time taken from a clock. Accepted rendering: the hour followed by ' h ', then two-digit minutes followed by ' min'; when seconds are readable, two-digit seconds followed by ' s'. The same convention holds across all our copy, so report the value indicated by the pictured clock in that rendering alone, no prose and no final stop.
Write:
12 h 35 min
